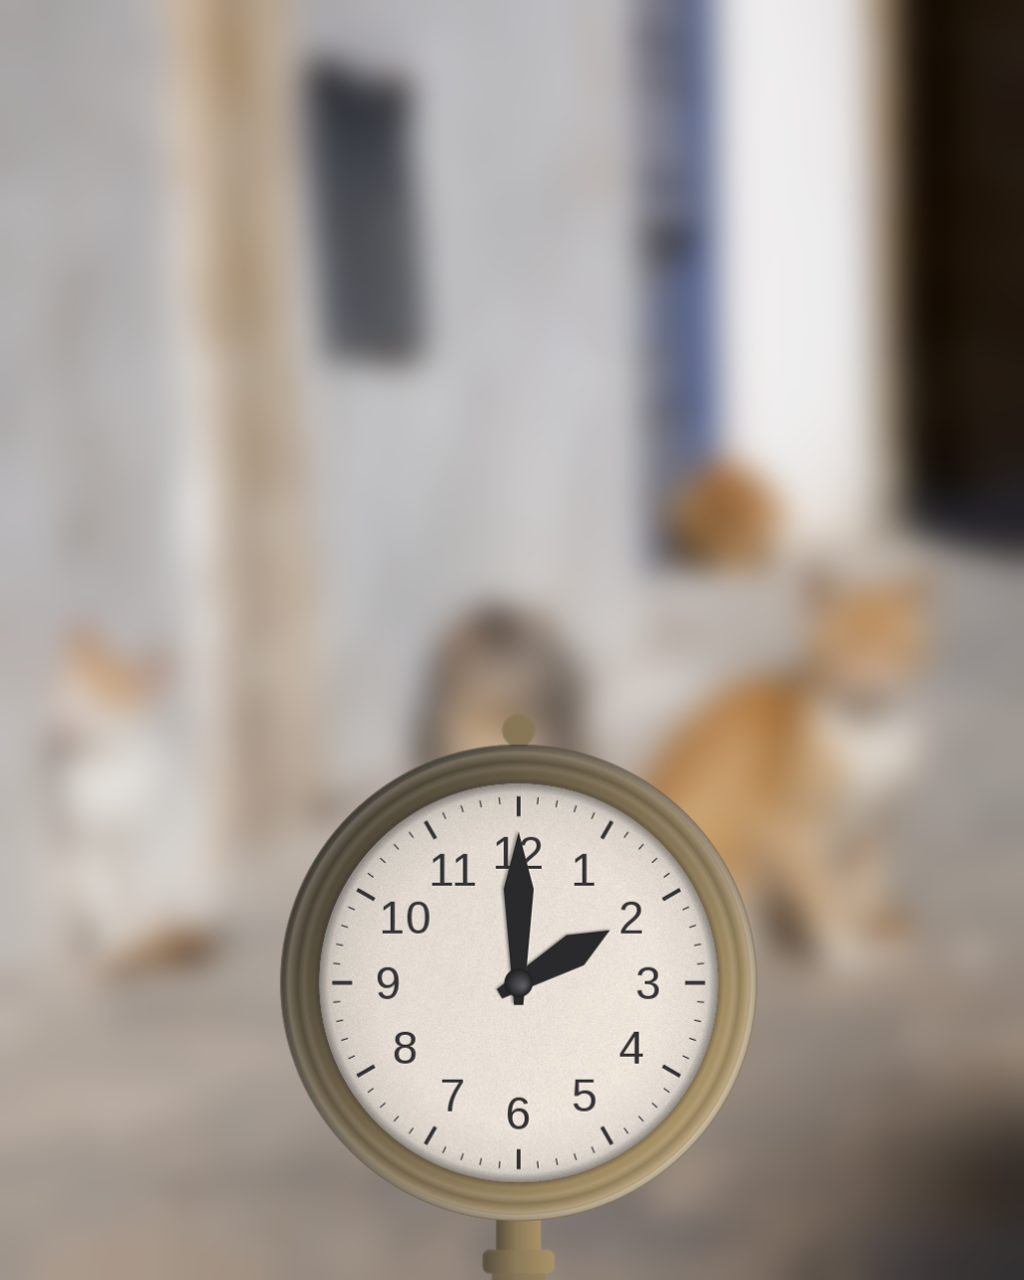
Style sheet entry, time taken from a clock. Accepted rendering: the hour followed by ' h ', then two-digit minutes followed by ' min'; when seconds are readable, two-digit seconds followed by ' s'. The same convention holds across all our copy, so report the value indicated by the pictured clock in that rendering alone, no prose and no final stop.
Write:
2 h 00 min
